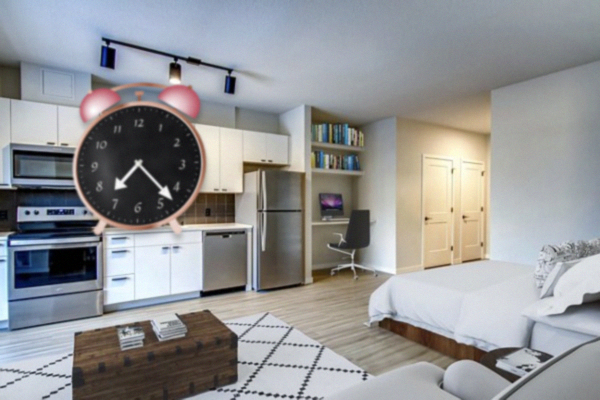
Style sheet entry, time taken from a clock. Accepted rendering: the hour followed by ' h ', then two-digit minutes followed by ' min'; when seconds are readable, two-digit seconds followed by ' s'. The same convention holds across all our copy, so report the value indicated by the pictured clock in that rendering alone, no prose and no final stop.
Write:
7 h 23 min
